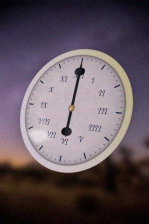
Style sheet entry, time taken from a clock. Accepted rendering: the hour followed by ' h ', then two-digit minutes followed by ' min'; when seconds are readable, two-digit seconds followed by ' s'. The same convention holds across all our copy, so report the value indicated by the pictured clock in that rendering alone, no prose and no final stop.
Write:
6 h 00 min
